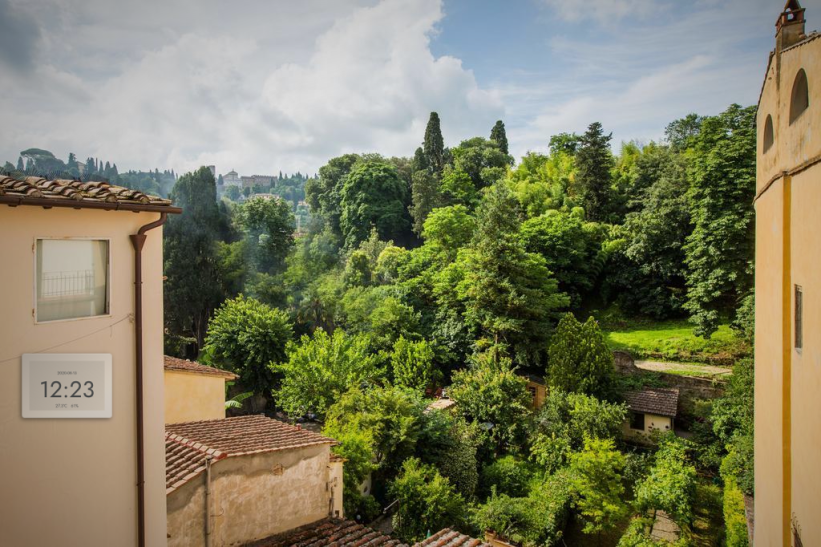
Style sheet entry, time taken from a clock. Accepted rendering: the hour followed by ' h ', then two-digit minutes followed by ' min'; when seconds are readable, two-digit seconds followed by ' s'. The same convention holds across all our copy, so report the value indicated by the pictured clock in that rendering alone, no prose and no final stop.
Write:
12 h 23 min
